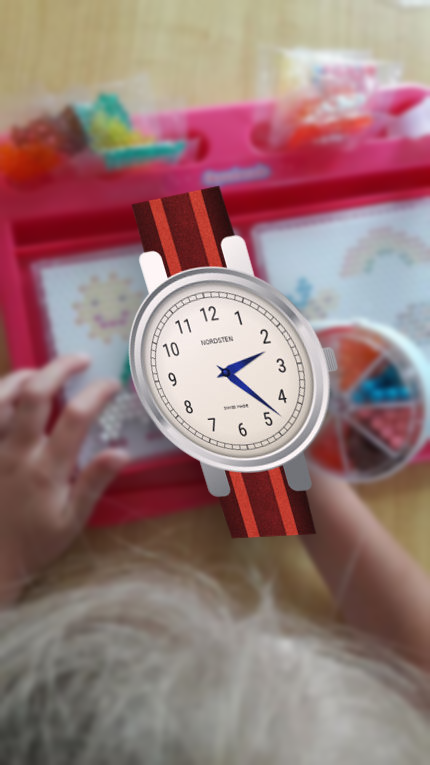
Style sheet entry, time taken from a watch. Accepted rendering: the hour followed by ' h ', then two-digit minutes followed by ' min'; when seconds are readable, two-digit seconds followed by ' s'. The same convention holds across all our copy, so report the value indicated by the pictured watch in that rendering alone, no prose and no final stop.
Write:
2 h 23 min
